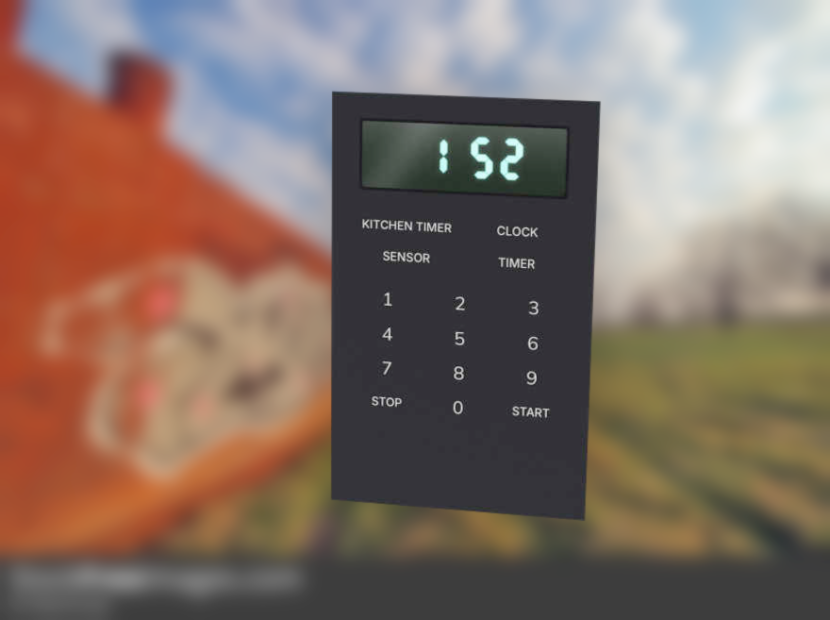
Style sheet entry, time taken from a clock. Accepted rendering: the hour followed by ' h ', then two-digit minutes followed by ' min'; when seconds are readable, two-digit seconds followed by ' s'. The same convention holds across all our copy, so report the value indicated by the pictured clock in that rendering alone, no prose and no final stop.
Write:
1 h 52 min
